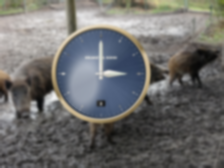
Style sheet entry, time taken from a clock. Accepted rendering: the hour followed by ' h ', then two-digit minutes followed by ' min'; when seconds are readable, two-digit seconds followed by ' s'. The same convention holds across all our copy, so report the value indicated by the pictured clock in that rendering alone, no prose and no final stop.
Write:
3 h 00 min
